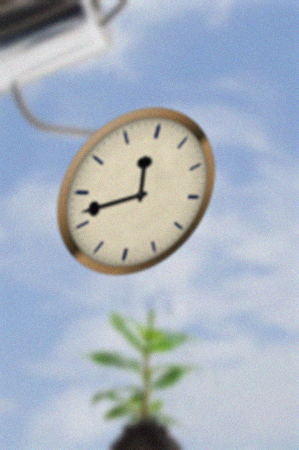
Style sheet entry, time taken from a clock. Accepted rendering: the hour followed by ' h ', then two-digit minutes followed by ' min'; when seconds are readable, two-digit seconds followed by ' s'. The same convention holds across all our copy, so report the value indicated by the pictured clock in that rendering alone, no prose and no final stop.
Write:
11 h 42 min
